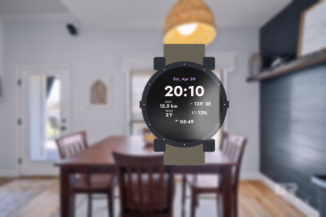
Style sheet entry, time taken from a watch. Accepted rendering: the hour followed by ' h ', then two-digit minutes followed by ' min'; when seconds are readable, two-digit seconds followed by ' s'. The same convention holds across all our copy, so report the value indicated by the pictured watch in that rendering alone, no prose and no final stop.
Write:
20 h 10 min
